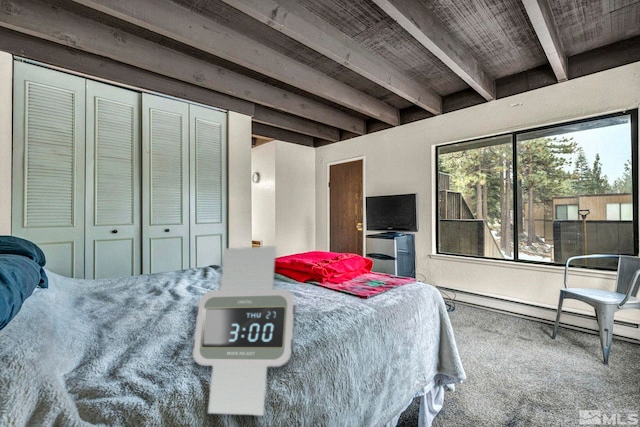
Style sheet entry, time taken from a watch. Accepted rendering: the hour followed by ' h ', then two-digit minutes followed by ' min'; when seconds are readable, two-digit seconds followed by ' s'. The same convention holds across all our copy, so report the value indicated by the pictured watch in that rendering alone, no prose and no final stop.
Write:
3 h 00 min
